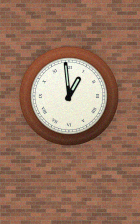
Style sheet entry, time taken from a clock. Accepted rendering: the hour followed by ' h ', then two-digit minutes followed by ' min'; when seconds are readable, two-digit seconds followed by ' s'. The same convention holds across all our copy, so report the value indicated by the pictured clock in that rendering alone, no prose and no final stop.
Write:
12 h 59 min
